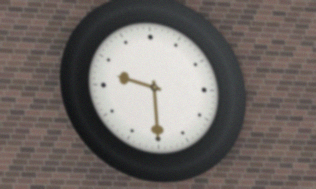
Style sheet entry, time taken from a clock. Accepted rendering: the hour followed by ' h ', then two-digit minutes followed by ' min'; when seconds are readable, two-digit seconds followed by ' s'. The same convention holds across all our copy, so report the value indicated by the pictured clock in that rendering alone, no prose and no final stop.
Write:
9 h 30 min
